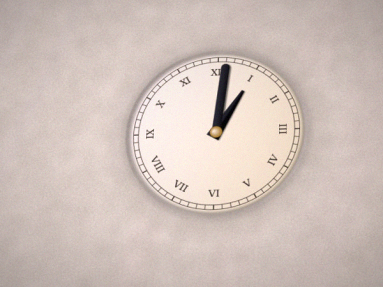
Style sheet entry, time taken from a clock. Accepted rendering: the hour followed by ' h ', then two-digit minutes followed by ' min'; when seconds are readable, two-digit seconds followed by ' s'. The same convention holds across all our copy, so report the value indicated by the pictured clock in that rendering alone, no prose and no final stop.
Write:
1 h 01 min
